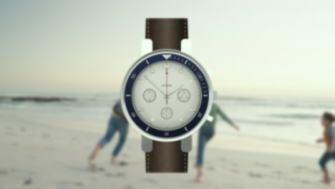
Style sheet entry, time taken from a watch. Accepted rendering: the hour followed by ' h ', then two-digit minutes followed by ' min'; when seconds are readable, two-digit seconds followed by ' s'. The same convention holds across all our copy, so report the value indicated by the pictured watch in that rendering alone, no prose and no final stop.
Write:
1 h 52 min
